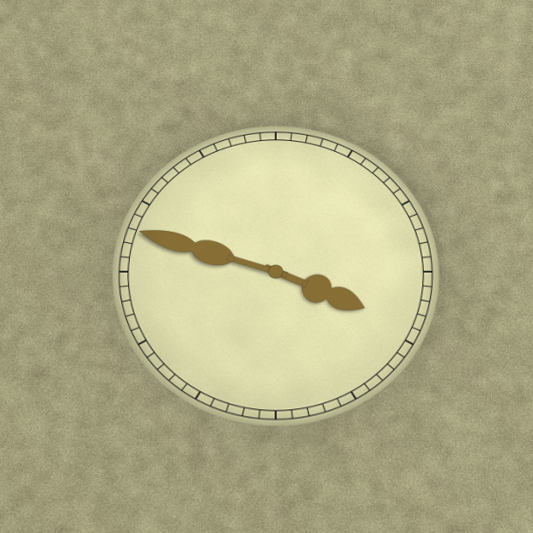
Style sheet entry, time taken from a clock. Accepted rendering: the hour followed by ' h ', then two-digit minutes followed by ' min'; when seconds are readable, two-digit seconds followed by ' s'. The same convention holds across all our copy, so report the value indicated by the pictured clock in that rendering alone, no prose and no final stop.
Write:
3 h 48 min
